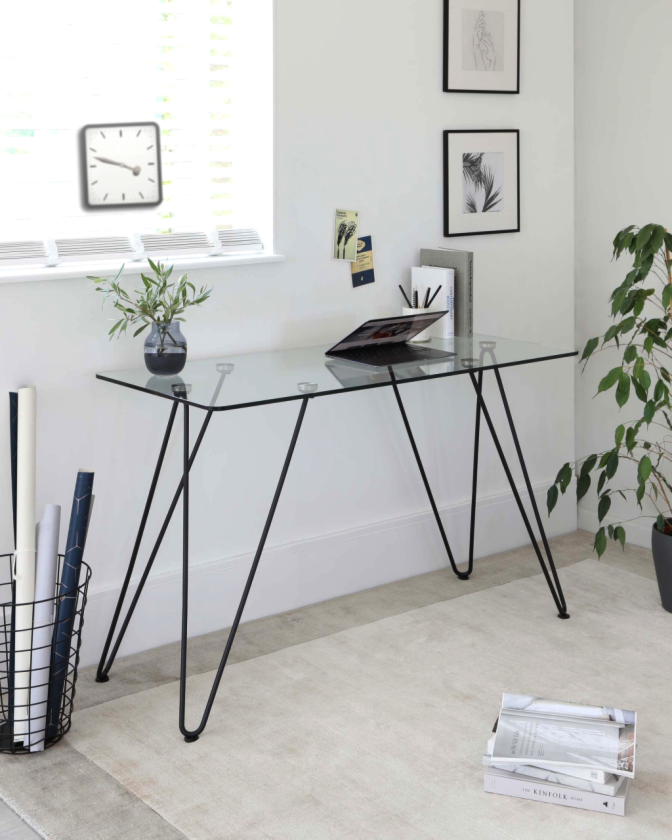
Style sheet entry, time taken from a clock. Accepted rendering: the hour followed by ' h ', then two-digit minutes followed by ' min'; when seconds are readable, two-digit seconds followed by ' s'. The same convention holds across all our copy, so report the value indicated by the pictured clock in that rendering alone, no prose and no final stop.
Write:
3 h 48 min
